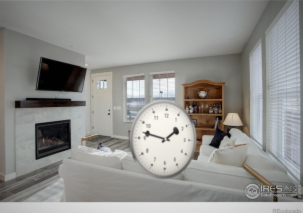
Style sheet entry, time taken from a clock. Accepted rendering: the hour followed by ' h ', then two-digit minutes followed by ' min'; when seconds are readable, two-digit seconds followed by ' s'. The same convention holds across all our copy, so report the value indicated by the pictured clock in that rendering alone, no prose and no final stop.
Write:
1 h 47 min
